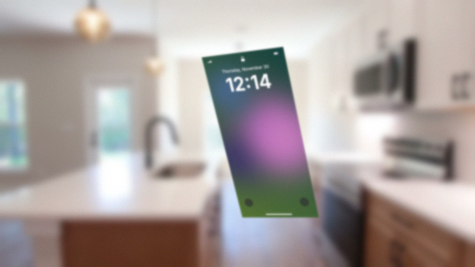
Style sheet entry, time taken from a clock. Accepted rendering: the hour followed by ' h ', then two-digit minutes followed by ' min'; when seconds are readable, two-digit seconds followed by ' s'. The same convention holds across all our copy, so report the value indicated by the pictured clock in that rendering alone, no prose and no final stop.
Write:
12 h 14 min
